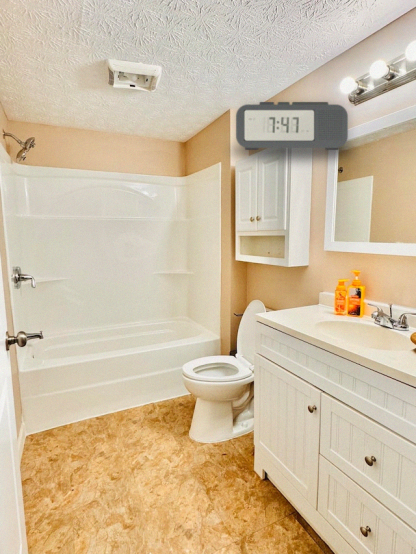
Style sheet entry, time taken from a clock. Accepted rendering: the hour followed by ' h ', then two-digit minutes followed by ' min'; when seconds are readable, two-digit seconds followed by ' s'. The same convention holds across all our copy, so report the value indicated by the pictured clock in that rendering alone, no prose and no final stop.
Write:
7 h 47 min
